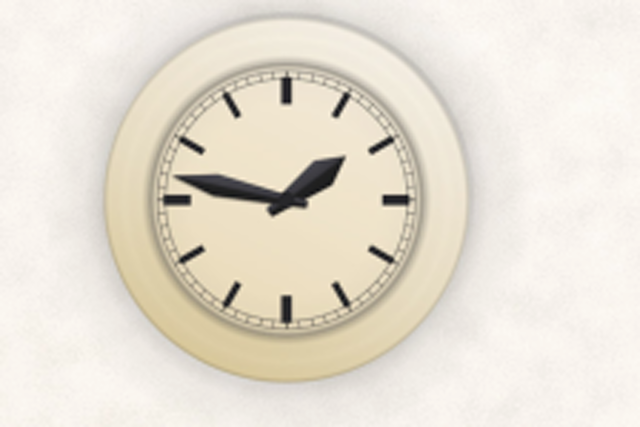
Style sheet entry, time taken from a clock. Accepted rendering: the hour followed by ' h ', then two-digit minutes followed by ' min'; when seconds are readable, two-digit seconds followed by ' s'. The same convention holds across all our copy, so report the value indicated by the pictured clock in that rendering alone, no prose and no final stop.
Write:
1 h 47 min
